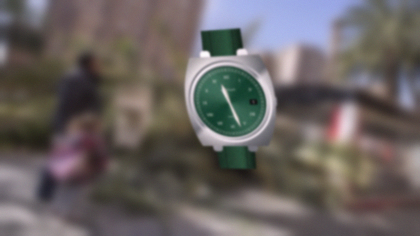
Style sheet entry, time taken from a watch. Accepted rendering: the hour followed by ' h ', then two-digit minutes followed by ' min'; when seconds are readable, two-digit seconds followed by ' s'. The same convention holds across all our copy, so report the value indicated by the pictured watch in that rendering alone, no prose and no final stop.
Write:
11 h 27 min
